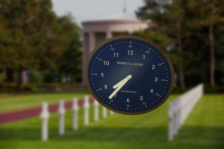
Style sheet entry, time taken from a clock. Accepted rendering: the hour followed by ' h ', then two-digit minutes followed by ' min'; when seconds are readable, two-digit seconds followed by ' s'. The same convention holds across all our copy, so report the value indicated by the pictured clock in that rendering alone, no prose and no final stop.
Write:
7 h 36 min
